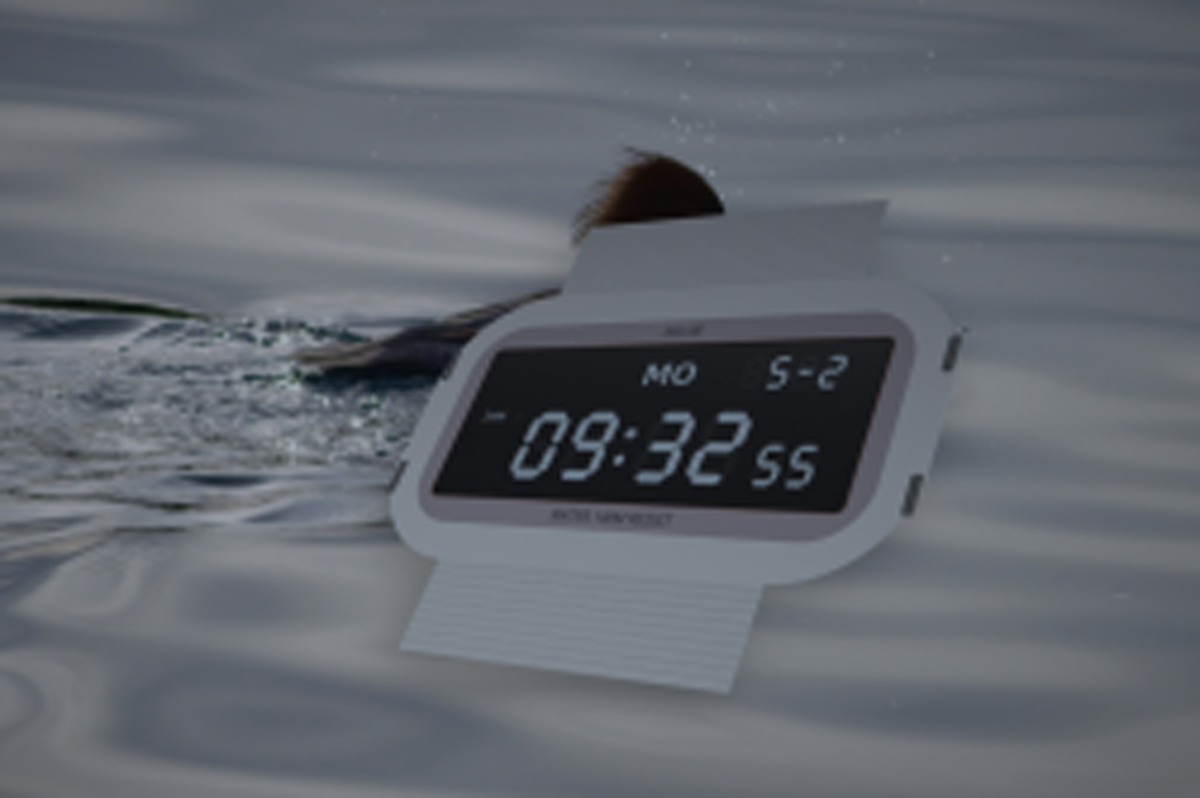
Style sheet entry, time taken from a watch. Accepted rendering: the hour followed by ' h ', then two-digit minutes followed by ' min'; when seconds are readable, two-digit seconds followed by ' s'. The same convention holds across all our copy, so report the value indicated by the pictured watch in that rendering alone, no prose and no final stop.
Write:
9 h 32 min 55 s
